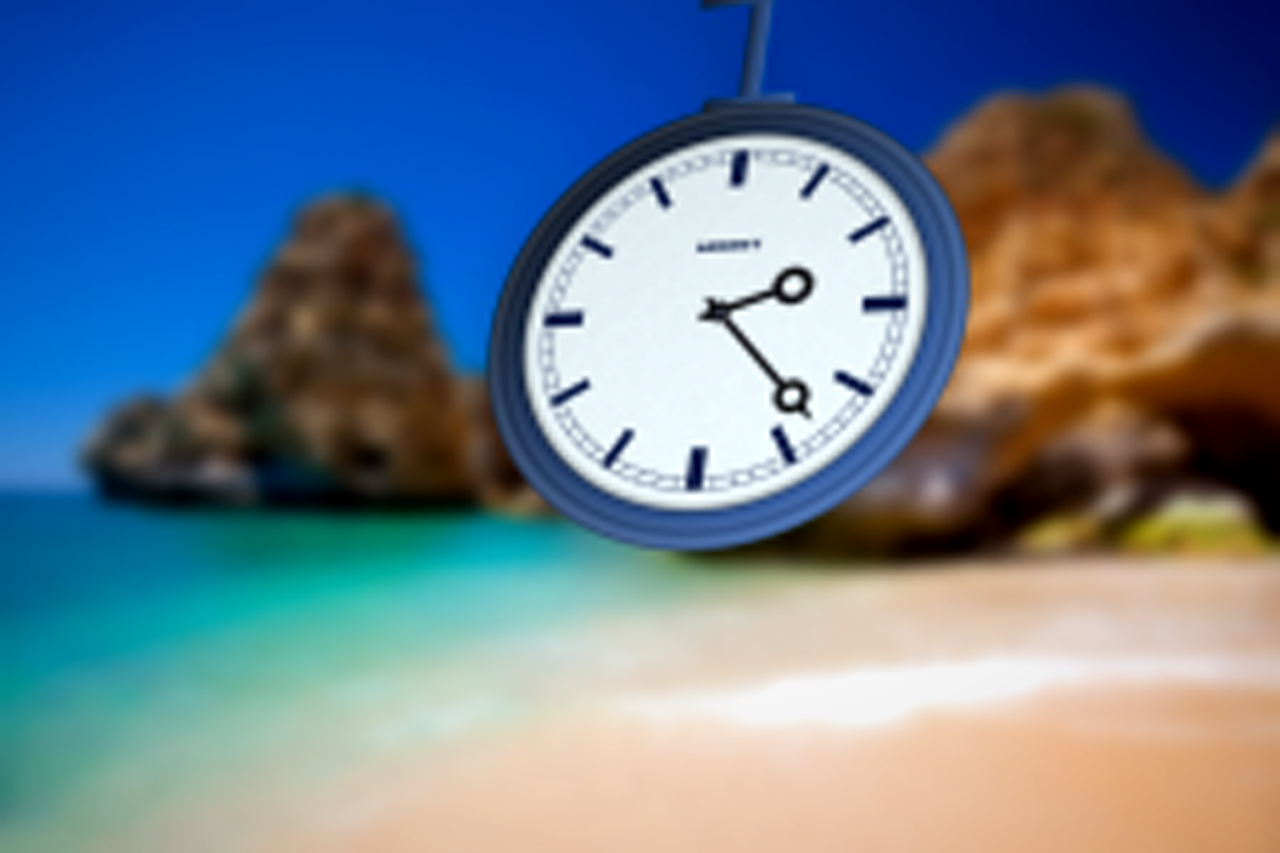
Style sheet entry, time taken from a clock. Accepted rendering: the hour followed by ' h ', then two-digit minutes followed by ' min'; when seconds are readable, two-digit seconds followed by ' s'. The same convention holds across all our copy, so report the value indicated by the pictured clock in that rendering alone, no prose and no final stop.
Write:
2 h 23 min
